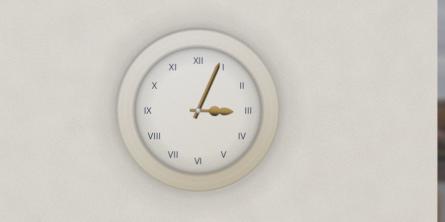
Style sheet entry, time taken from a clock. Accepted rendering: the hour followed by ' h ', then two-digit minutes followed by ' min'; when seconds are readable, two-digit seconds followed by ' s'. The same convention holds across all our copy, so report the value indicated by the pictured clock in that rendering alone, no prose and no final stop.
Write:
3 h 04 min
